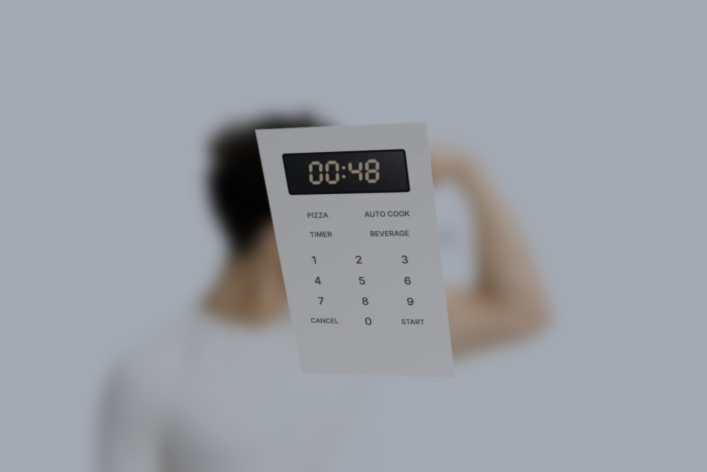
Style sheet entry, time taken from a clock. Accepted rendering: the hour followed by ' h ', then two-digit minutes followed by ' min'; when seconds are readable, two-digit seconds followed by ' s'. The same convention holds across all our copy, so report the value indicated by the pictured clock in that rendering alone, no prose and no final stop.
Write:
0 h 48 min
